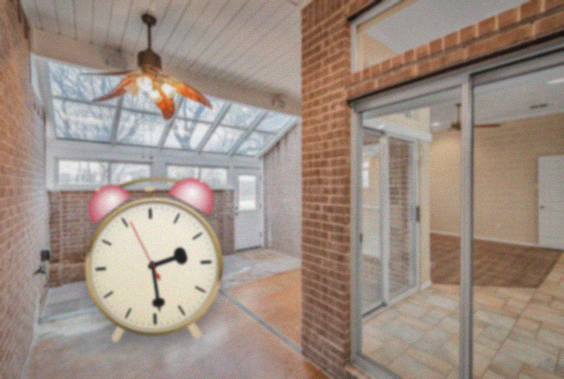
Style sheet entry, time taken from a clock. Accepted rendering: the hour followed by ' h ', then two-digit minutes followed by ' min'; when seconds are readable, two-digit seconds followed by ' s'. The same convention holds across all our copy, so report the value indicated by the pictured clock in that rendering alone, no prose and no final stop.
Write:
2 h 28 min 56 s
